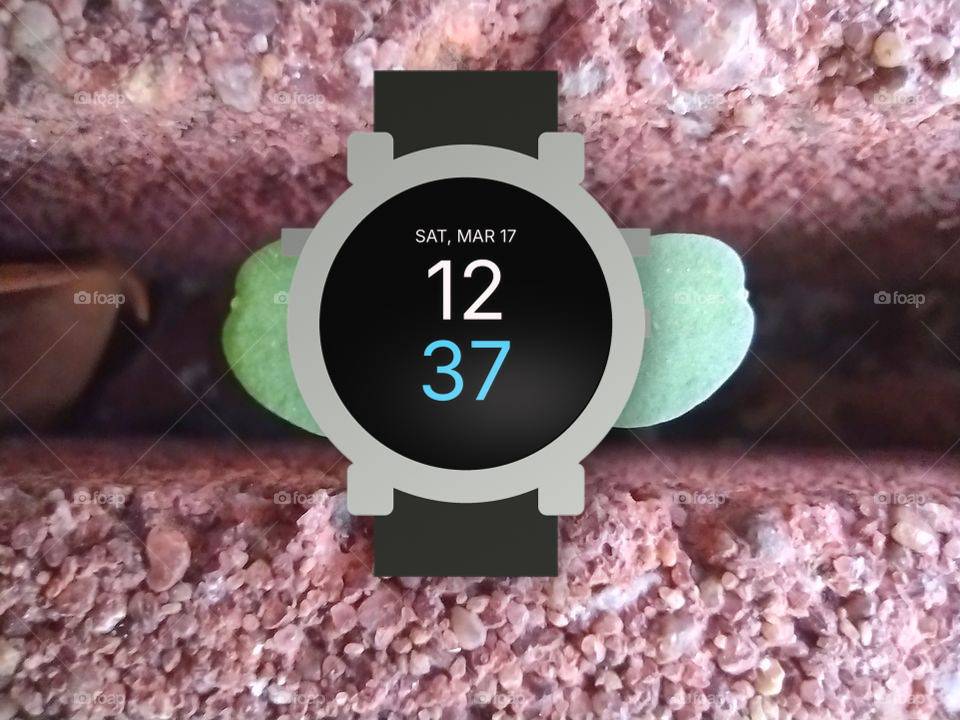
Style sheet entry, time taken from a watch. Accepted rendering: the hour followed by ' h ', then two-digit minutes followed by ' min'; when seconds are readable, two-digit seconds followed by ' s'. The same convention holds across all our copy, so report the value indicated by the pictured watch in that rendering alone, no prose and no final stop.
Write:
12 h 37 min
